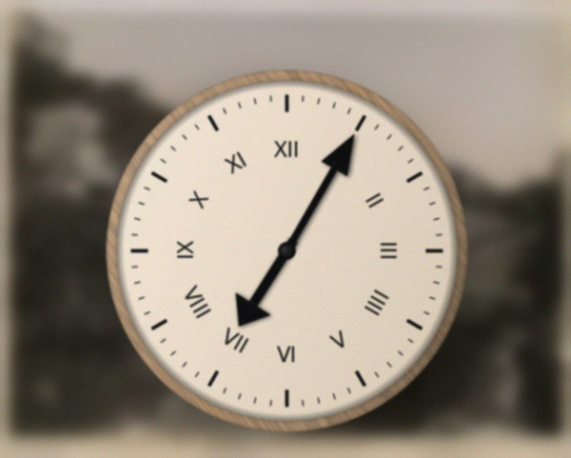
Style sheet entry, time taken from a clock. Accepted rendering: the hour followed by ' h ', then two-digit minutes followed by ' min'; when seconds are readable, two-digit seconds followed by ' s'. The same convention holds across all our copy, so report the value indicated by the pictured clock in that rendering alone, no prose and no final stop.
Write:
7 h 05 min
